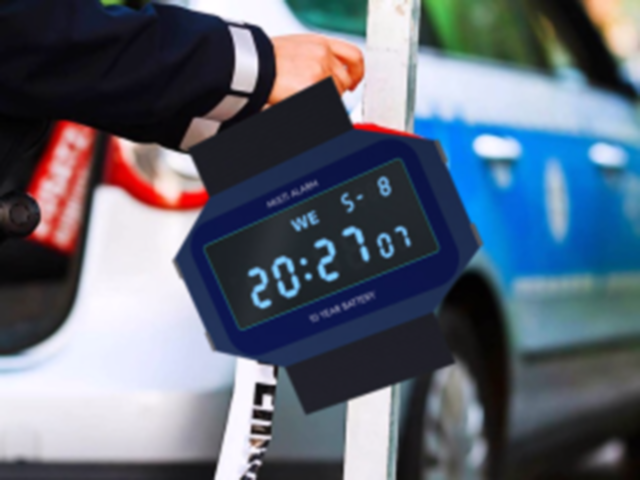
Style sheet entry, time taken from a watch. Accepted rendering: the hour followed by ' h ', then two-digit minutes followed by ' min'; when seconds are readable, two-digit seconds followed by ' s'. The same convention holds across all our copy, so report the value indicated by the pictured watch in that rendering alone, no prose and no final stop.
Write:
20 h 27 min 07 s
